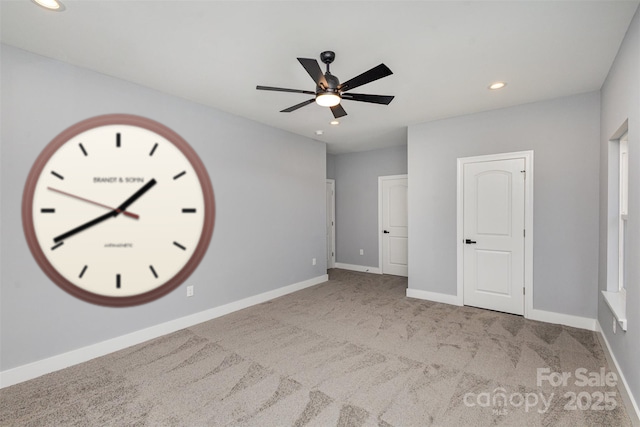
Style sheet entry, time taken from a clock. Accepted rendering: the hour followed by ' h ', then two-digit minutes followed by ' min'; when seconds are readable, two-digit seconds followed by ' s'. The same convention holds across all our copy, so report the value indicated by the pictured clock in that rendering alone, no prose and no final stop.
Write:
1 h 40 min 48 s
